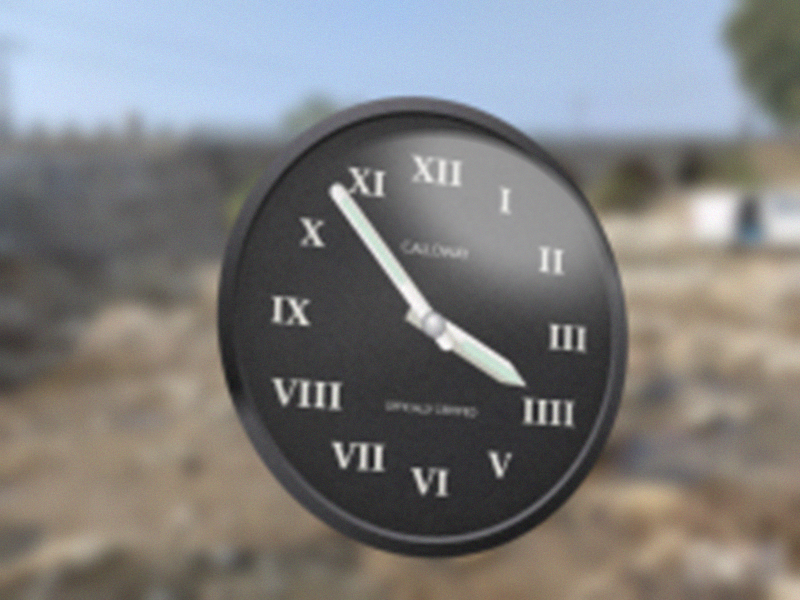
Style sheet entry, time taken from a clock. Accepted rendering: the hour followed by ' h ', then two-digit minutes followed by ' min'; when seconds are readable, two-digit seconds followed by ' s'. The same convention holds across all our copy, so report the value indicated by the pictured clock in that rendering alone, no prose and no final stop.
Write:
3 h 53 min
